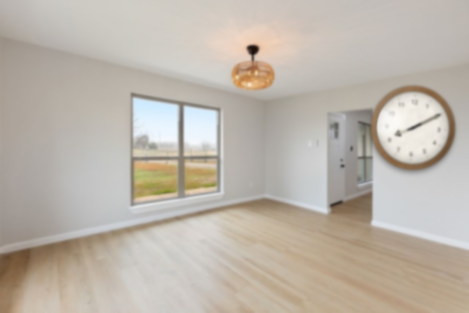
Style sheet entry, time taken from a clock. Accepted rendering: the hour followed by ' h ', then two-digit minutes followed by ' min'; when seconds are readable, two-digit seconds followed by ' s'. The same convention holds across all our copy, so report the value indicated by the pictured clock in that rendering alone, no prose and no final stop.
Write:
8 h 10 min
